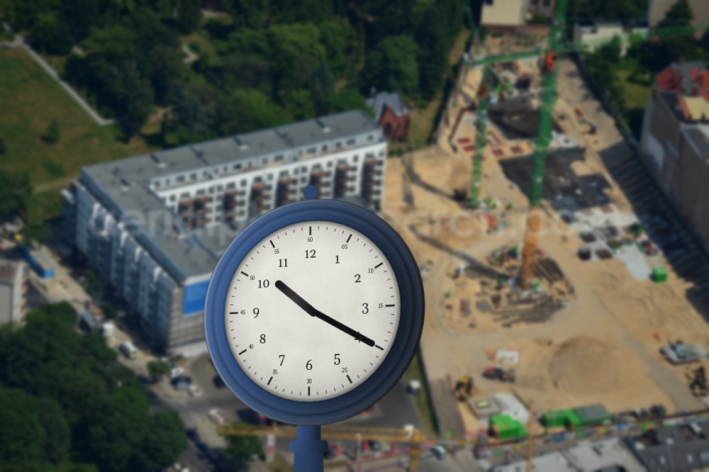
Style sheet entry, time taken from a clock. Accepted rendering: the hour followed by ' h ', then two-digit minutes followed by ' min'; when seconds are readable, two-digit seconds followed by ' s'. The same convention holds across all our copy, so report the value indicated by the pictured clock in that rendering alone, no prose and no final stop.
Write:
10 h 20 min
